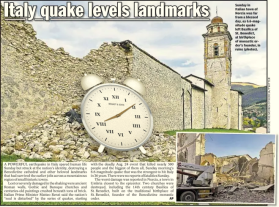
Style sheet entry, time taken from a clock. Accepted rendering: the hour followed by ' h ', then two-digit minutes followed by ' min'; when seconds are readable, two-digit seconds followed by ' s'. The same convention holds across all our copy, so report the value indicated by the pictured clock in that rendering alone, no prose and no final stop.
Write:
8 h 09 min
